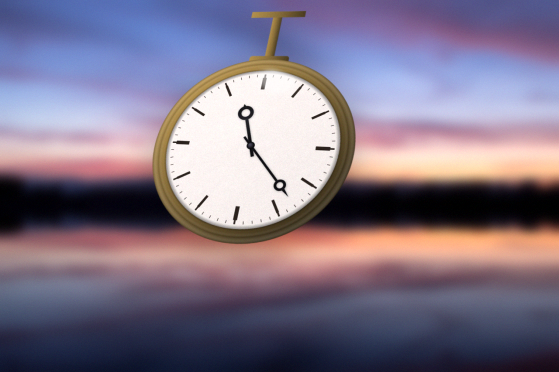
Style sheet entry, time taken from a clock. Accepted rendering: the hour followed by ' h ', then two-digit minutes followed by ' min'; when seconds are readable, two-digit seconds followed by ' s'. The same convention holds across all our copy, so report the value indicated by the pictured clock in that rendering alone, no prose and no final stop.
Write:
11 h 23 min
